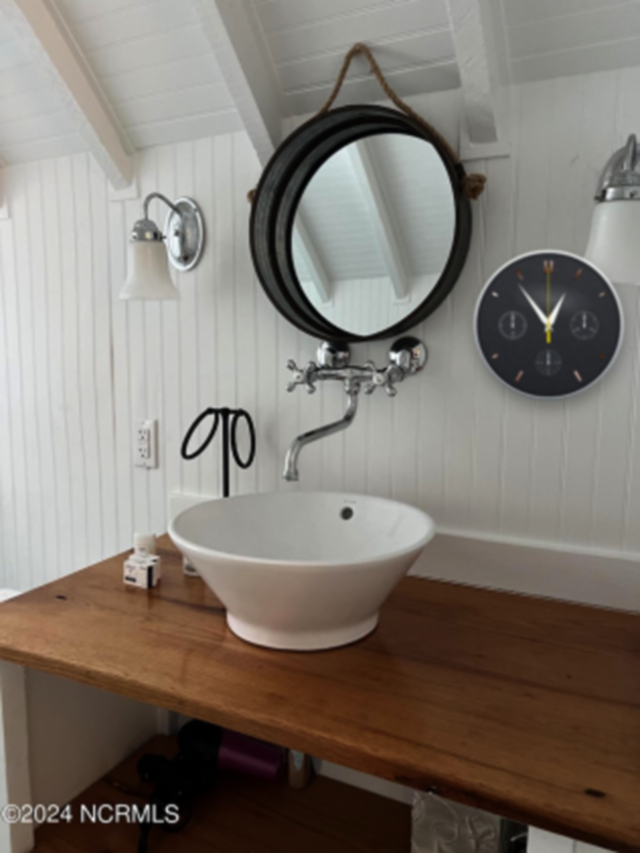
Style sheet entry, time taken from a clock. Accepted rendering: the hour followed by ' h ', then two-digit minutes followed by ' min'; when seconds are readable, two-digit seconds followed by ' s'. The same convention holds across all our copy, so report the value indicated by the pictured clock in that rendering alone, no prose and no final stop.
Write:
12 h 54 min
